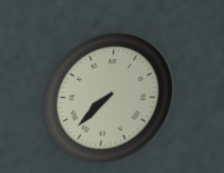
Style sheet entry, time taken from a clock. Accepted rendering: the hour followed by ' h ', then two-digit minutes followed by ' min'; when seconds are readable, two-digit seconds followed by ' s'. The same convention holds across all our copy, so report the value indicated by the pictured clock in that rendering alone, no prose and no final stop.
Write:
7 h 37 min
